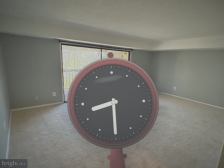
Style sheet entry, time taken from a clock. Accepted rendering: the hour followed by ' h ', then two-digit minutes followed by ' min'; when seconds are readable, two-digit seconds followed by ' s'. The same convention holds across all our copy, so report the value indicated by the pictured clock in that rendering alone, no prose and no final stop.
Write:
8 h 30 min
